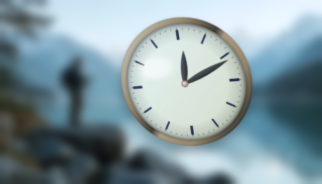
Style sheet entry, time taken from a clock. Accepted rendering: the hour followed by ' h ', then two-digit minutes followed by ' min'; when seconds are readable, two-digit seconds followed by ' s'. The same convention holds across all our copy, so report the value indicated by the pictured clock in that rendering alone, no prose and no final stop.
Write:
12 h 11 min
